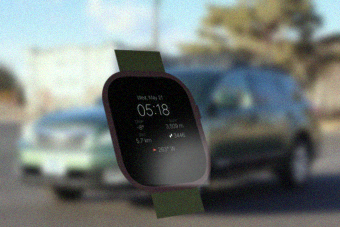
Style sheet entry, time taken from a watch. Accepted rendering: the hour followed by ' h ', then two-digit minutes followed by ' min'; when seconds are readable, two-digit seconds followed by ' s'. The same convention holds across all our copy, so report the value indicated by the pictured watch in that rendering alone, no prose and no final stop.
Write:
5 h 18 min
